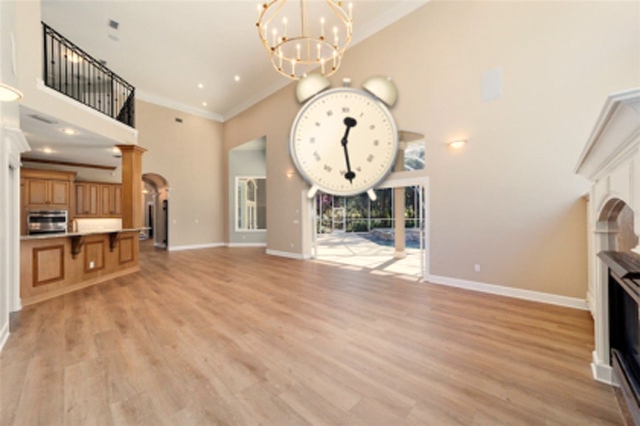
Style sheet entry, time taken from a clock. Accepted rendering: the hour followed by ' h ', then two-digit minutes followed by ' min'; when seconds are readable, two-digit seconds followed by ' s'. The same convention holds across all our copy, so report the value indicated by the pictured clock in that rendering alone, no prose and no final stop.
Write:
12 h 28 min
